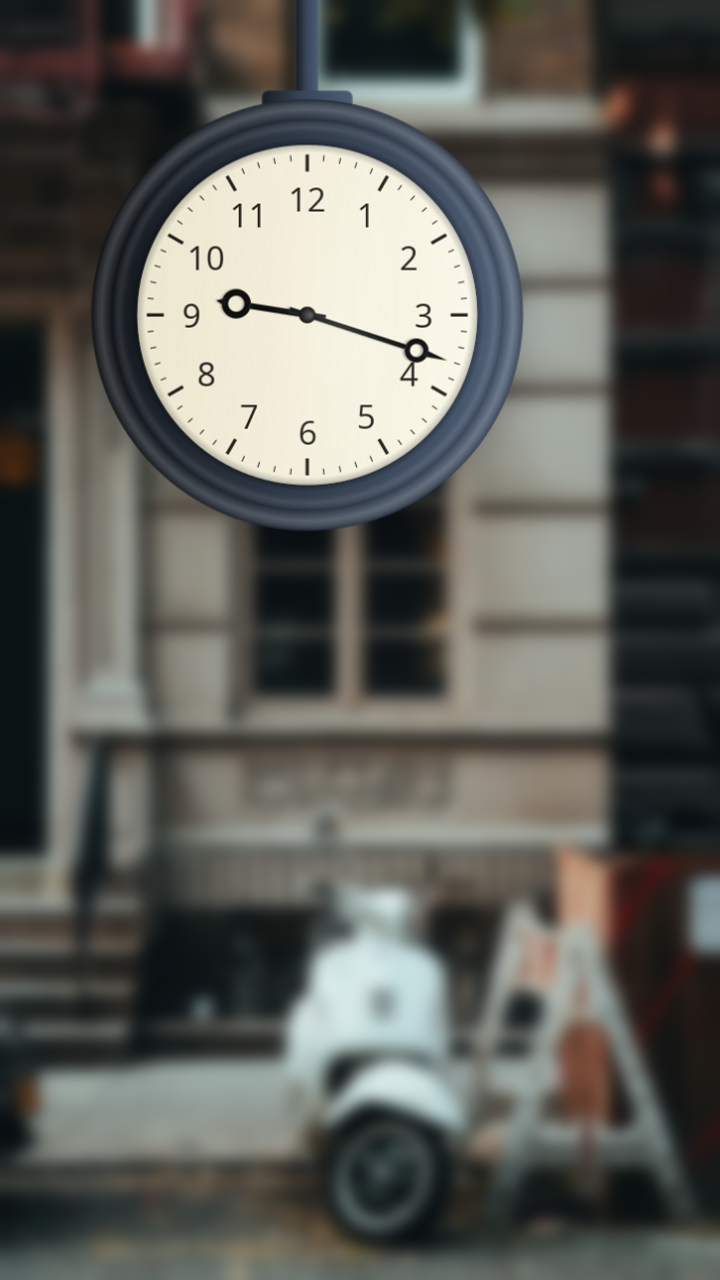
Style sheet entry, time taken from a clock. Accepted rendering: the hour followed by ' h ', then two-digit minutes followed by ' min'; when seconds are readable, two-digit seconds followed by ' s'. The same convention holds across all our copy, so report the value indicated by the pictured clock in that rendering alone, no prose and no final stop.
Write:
9 h 18 min
